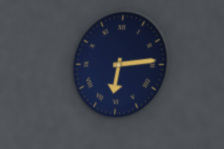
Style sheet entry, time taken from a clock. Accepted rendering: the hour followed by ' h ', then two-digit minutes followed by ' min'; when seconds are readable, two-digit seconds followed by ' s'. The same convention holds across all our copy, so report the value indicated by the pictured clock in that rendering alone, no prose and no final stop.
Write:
6 h 14 min
